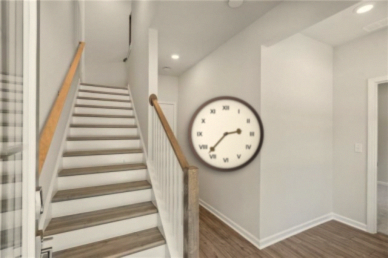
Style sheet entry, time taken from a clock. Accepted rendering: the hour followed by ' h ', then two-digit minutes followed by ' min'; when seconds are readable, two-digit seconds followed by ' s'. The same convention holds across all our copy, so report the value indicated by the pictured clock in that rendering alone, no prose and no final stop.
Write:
2 h 37 min
